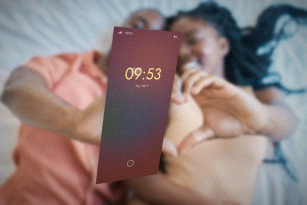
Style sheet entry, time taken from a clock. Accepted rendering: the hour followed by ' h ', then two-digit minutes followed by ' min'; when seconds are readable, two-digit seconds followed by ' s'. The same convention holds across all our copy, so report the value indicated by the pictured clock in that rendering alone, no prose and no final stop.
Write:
9 h 53 min
